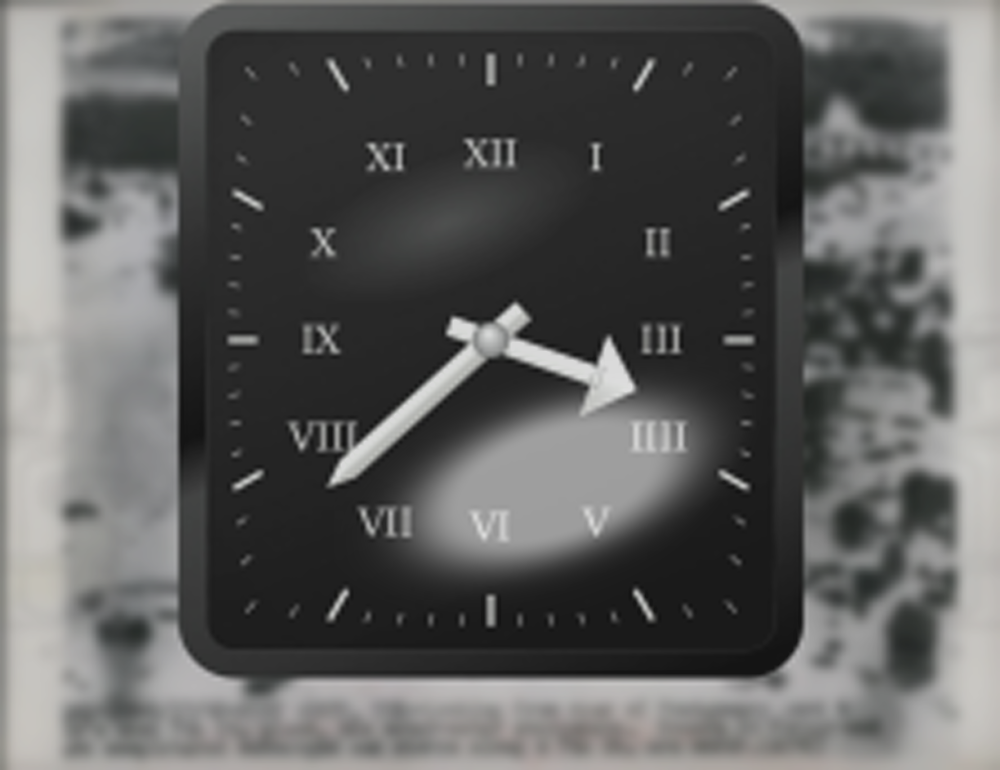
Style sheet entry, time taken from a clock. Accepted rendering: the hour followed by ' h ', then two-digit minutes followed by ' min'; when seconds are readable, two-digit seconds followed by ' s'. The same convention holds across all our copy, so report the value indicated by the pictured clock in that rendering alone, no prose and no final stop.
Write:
3 h 38 min
